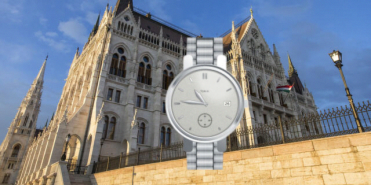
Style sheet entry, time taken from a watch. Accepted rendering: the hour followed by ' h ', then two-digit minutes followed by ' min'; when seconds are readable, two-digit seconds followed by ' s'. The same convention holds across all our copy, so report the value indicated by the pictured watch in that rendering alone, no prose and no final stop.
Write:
10 h 46 min
